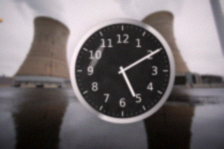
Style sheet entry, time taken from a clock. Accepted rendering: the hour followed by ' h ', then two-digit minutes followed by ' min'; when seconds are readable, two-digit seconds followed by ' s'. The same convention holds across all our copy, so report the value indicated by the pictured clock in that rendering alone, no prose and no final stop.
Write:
5 h 10 min
